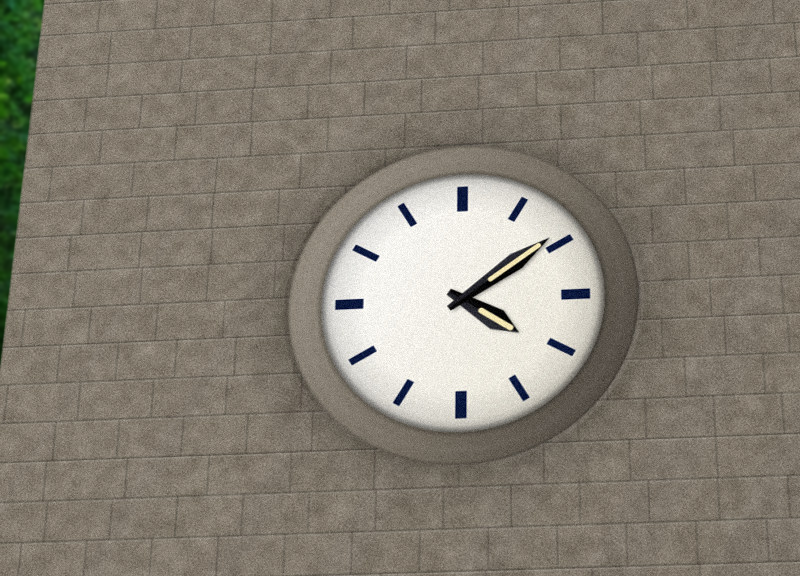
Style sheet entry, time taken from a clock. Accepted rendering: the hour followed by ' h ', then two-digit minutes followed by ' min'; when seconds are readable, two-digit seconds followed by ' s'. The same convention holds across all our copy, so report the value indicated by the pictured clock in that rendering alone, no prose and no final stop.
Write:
4 h 09 min
